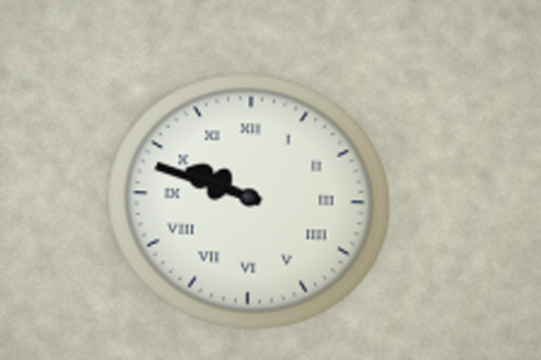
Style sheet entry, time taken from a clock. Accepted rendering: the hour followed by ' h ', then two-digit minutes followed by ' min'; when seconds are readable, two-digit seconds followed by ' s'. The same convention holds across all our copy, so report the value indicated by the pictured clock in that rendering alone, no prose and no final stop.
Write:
9 h 48 min
